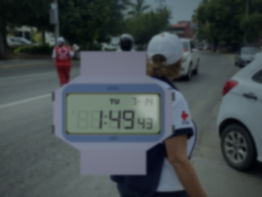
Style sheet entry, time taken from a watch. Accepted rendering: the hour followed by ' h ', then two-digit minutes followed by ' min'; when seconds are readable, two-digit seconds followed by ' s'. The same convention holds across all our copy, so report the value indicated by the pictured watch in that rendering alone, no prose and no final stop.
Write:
1 h 49 min
